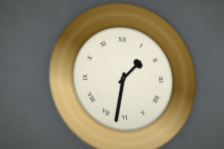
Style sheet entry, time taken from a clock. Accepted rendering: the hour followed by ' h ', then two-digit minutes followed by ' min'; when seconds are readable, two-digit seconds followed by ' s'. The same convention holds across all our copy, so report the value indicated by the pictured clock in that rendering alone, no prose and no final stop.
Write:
1 h 32 min
